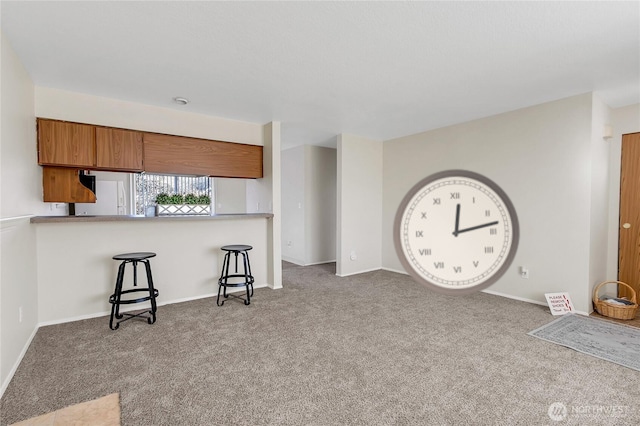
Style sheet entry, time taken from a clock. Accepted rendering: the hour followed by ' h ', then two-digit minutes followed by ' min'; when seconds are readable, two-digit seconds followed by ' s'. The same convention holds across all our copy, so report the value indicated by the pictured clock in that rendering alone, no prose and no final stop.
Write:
12 h 13 min
